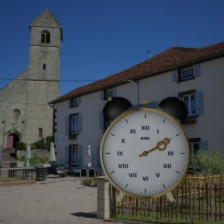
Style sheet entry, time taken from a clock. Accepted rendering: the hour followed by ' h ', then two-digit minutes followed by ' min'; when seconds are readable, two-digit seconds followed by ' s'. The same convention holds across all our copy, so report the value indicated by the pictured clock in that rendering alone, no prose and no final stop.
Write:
2 h 10 min
